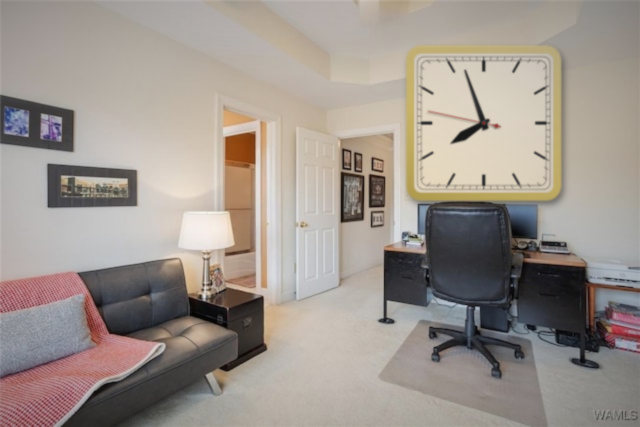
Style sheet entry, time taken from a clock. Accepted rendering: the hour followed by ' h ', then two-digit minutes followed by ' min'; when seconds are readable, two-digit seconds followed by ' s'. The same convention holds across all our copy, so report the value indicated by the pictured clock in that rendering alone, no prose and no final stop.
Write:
7 h 56 min 47 s
